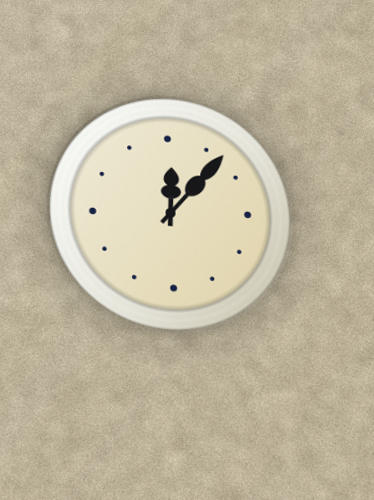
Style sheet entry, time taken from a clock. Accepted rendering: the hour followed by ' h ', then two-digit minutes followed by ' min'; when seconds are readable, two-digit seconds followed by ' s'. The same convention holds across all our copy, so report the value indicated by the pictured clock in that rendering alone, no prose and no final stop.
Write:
12 h 07 min
